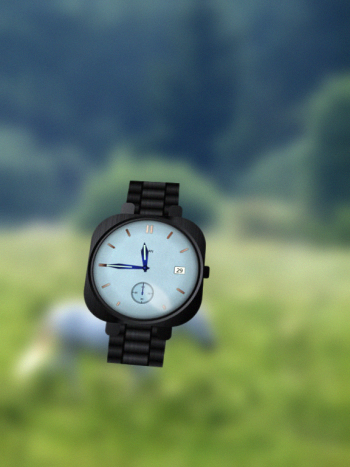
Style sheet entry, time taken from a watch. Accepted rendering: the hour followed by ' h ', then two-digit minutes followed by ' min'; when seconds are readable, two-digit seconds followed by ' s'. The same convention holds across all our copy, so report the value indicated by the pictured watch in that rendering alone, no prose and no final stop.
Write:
11 h 45 min
